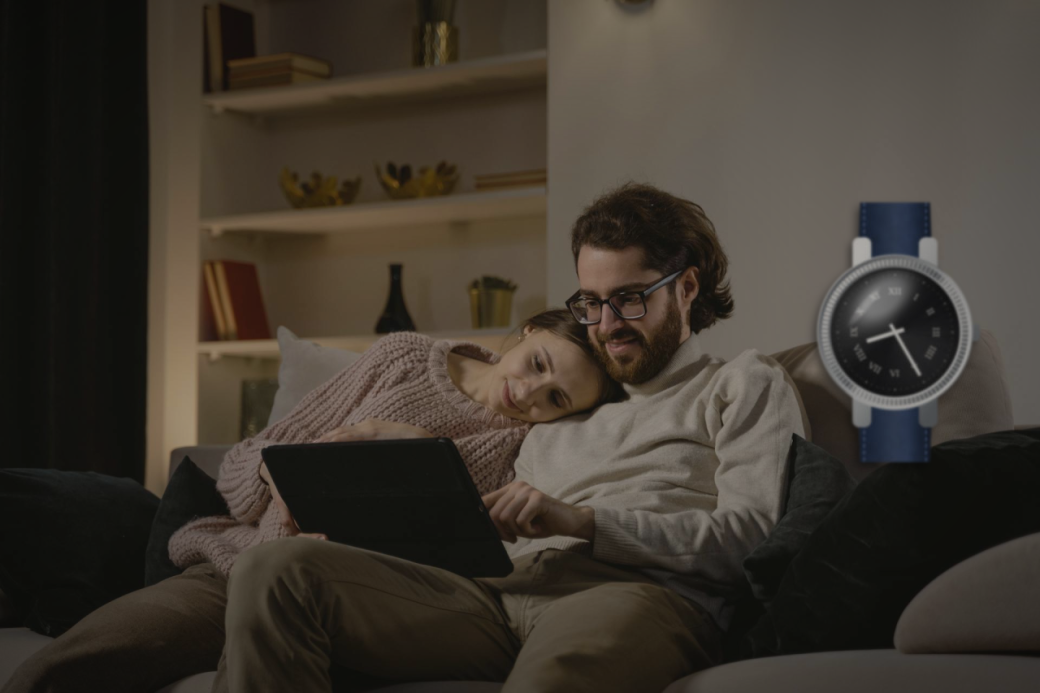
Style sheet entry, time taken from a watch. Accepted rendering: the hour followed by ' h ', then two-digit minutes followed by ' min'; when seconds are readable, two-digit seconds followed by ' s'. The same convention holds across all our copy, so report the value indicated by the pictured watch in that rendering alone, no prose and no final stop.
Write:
8 h 25 min
